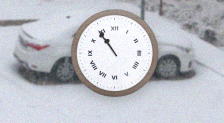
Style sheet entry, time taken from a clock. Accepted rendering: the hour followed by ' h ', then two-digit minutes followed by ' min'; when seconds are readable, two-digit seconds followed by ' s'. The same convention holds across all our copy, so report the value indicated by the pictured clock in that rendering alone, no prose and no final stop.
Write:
10 h 54 min
